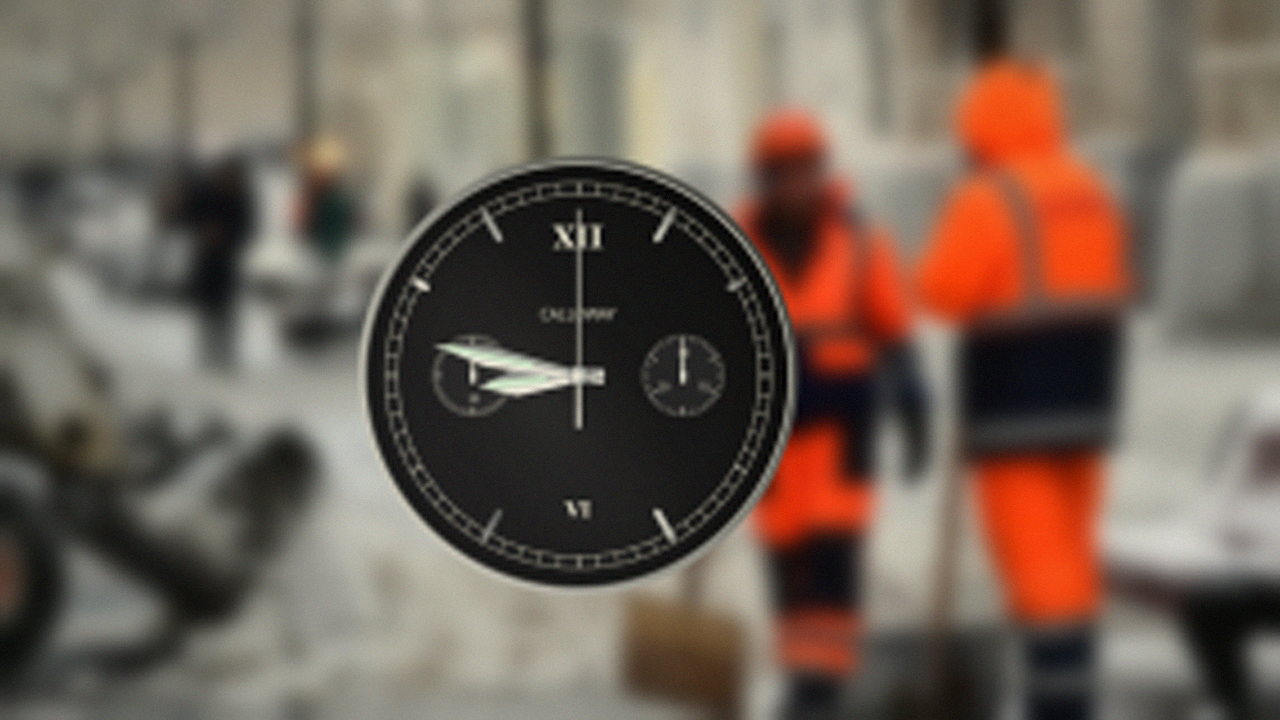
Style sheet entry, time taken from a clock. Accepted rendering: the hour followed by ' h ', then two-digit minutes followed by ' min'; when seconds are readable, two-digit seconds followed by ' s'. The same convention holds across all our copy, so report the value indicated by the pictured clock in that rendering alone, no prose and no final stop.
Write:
8 h 47 min
